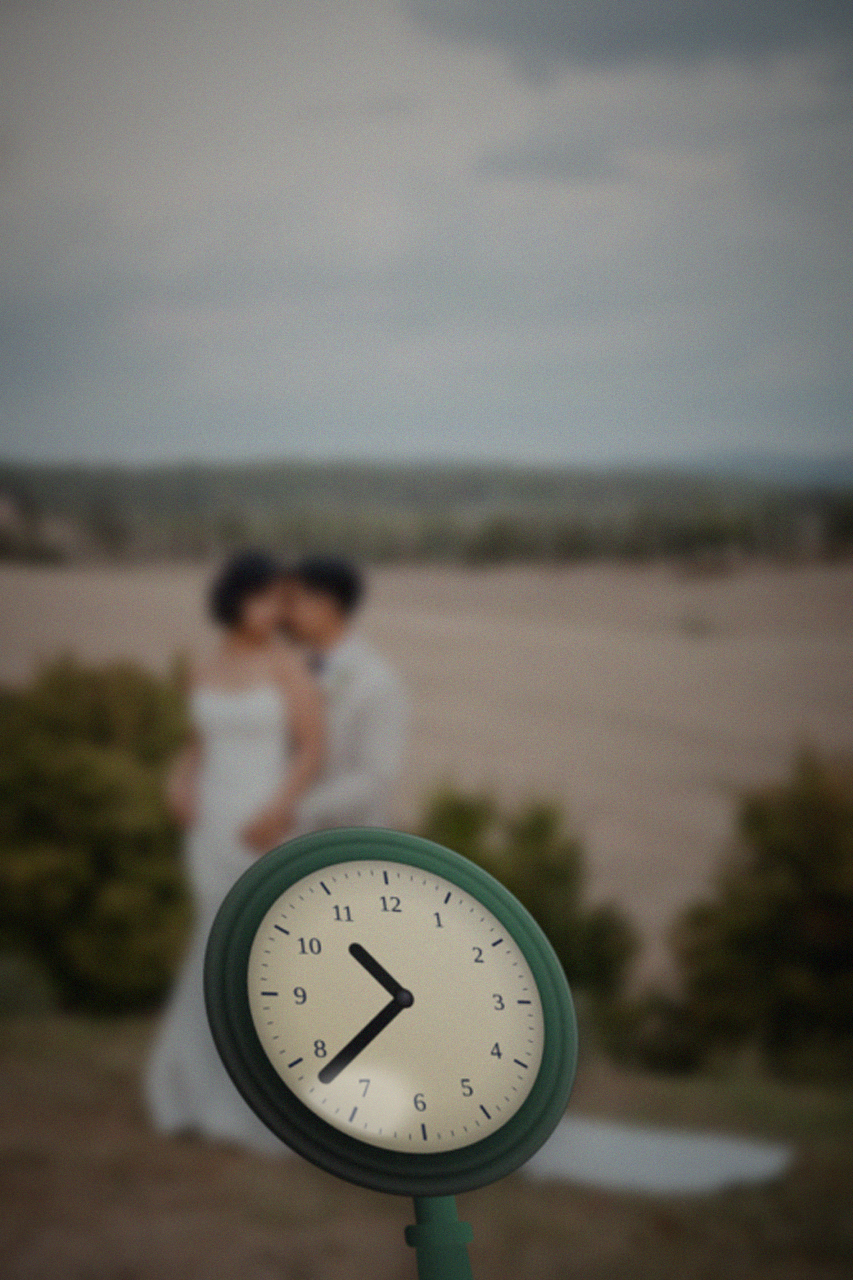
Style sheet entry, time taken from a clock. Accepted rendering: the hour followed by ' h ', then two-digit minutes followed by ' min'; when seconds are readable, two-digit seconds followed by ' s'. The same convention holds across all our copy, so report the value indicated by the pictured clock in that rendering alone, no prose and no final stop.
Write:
10 h 38 min
